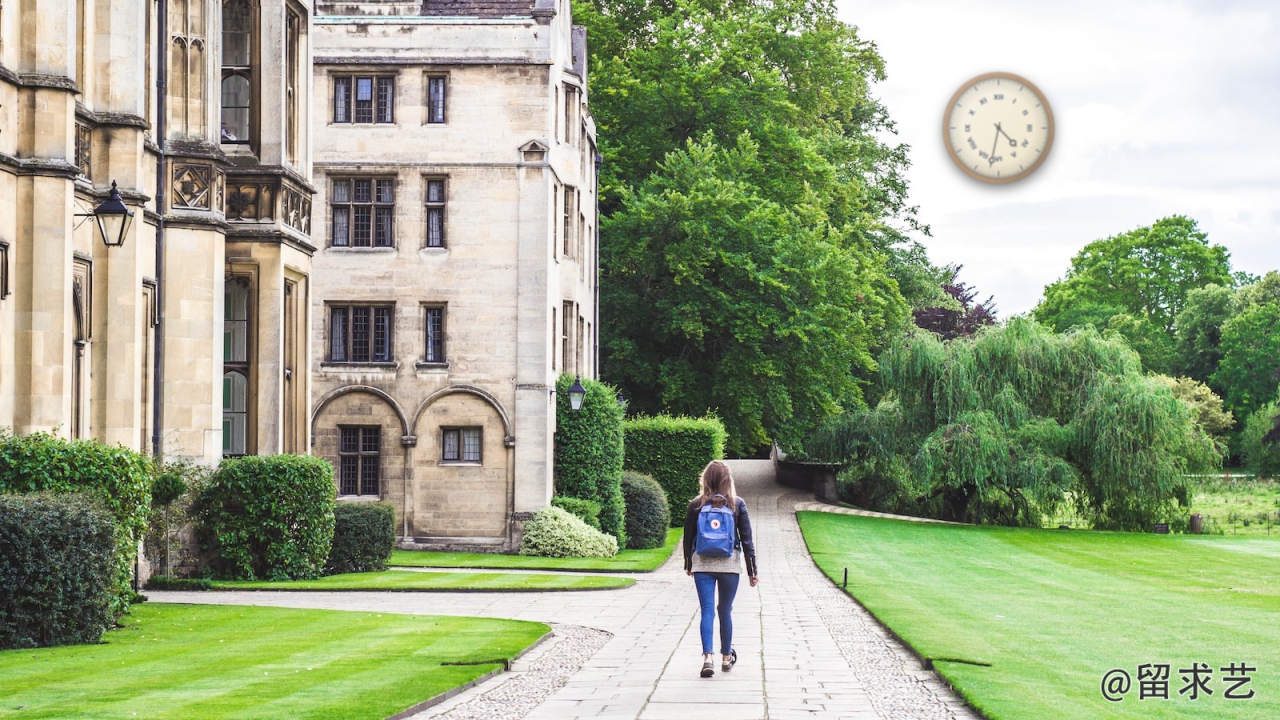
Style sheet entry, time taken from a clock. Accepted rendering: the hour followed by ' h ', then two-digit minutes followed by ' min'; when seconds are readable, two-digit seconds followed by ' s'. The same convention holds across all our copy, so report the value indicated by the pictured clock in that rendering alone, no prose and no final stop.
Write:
4 h 32 min
